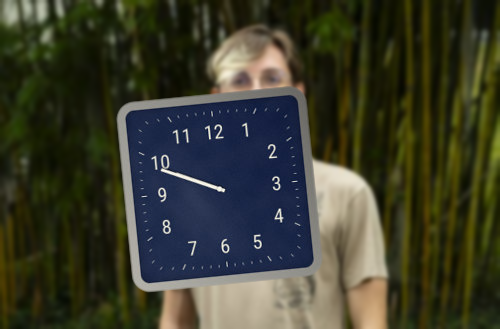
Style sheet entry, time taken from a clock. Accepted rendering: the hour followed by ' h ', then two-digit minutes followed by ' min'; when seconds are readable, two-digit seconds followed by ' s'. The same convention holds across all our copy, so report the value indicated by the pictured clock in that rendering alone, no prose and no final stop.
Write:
9 h 49 min
